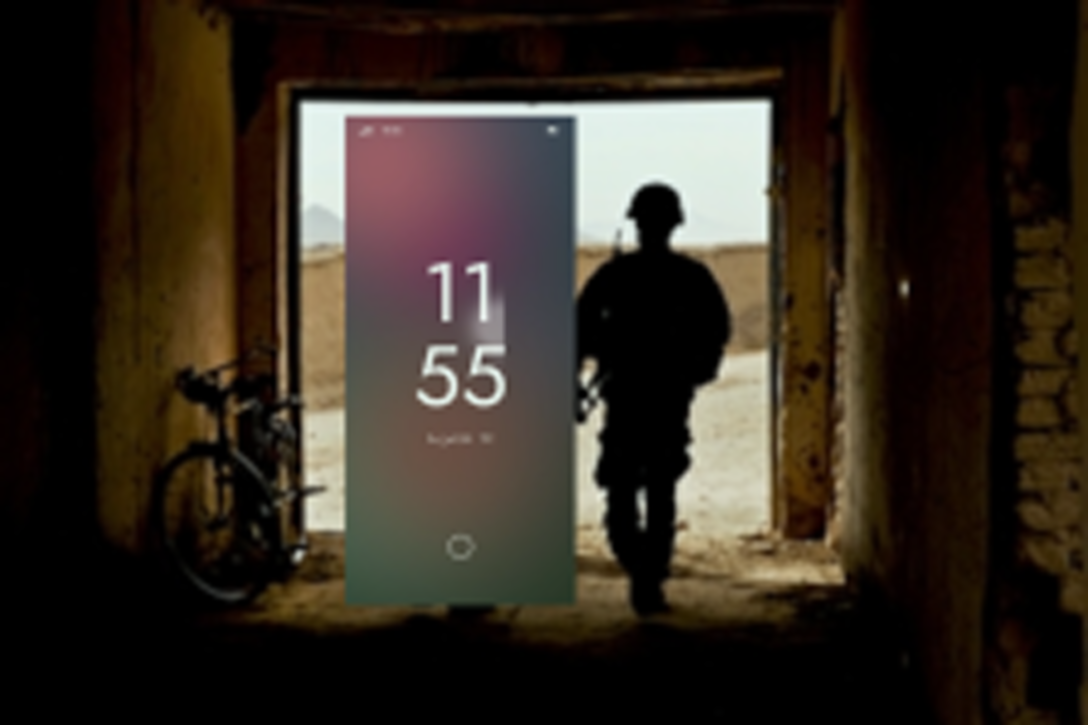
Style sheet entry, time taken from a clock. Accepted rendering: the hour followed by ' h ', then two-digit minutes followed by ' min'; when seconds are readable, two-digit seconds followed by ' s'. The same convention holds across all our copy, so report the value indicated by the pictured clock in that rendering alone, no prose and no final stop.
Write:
11 h 55 min
